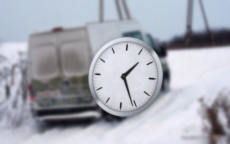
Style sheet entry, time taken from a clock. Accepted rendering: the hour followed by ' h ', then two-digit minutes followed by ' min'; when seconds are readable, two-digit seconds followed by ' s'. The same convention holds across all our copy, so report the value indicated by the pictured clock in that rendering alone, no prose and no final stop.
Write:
1 h 26 min
